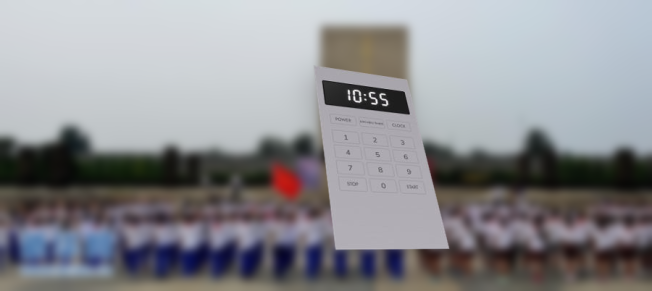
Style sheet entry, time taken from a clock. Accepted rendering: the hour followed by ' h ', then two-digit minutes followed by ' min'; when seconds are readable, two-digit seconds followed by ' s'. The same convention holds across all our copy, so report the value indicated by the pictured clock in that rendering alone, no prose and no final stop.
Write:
10 h 55 min
